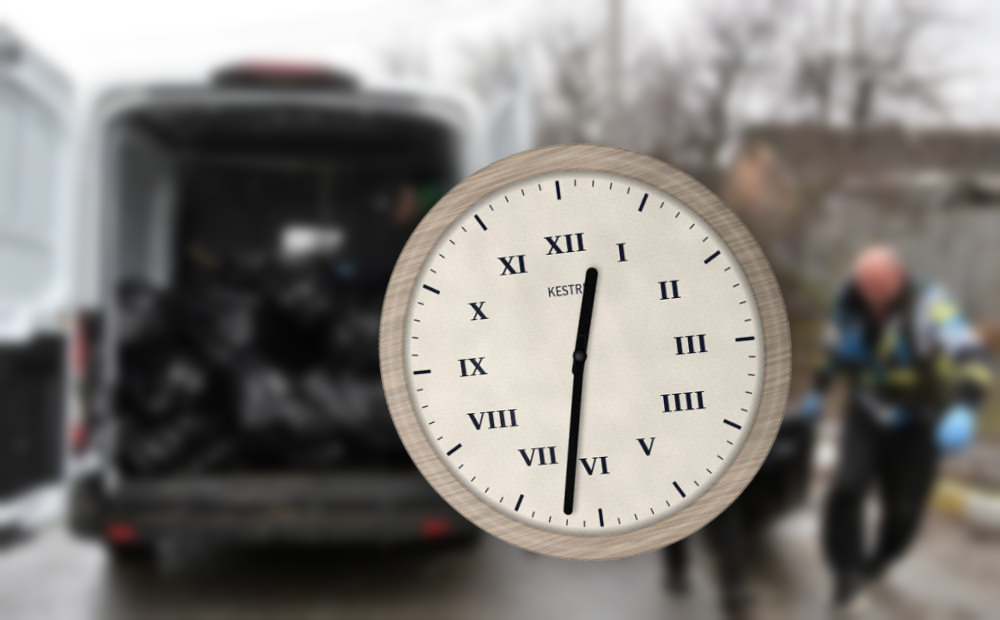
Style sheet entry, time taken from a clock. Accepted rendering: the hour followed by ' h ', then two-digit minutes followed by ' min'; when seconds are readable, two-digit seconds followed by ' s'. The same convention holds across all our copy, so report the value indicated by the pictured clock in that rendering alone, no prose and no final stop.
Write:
12 h 32 min
